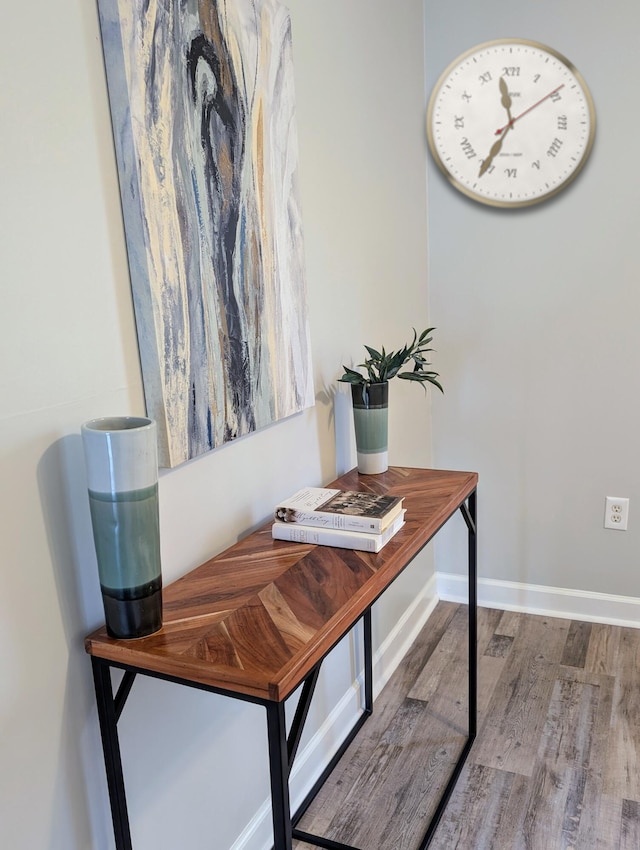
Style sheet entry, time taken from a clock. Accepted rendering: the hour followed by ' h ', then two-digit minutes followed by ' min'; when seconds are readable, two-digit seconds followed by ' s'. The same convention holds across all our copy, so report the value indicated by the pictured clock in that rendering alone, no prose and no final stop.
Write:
11 h 35 min 09 s
